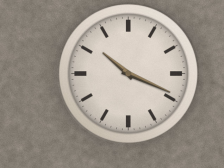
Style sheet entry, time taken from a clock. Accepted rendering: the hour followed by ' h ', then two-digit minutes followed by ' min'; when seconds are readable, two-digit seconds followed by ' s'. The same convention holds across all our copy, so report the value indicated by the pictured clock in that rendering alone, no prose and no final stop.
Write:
10 h 19 min
